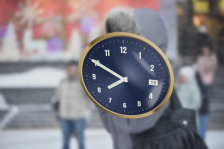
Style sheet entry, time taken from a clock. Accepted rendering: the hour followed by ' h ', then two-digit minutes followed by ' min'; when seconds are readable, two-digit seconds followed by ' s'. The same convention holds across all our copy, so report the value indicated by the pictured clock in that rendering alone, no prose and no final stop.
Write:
7 h 50 min
